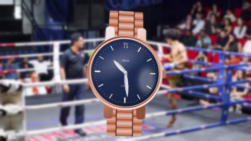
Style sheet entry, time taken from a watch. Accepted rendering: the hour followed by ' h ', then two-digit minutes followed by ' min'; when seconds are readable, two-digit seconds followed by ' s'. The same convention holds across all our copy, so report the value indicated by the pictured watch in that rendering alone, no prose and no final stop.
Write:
10 h 29 min
